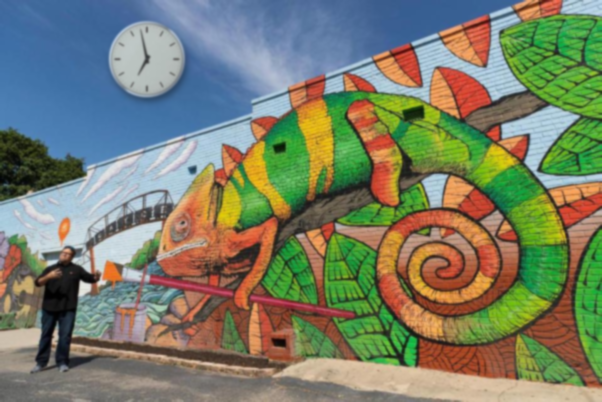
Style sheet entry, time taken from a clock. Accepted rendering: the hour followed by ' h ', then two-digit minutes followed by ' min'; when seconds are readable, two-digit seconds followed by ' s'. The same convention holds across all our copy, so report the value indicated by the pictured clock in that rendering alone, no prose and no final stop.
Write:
6 h 58 min
